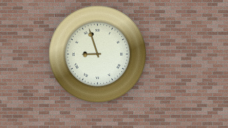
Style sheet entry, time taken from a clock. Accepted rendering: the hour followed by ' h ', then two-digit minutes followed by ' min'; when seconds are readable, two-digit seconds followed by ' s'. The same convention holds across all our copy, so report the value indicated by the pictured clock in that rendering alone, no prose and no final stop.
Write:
8 h 57 min
